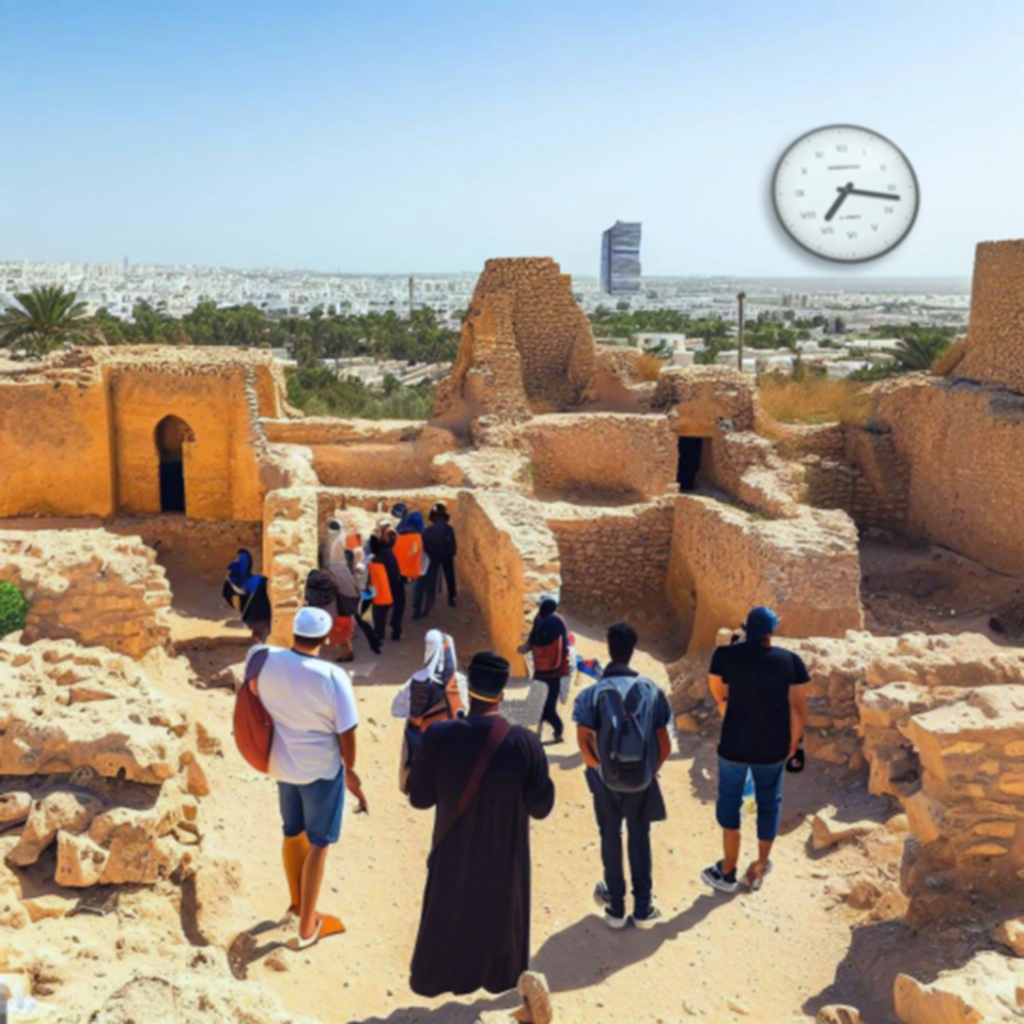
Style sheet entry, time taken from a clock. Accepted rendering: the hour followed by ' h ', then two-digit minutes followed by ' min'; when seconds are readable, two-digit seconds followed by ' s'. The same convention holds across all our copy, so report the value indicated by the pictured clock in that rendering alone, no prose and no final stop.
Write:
7 h 17 min
